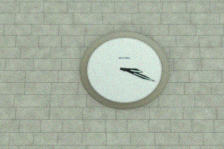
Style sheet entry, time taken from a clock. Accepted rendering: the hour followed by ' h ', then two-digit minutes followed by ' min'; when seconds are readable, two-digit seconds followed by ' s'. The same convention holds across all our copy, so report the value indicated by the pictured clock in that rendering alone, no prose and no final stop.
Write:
3 h 19 min
